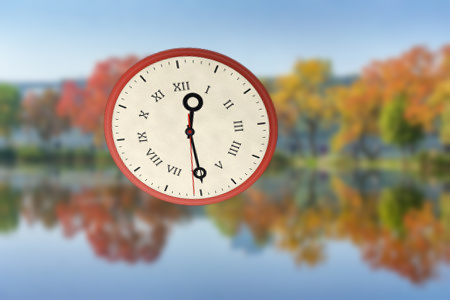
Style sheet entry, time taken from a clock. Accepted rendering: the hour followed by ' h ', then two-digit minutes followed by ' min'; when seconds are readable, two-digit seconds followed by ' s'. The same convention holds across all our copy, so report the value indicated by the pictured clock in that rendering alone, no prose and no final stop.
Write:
12 h 29 min 31 s
